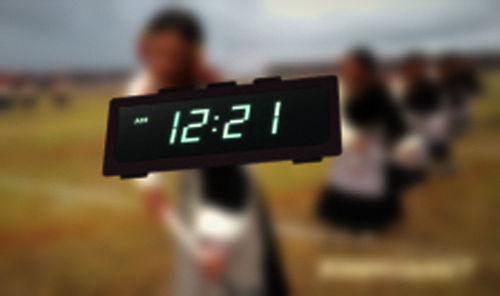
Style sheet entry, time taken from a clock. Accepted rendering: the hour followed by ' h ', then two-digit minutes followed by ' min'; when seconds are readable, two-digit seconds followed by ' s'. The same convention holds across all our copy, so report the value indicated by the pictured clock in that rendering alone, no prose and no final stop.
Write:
12 h 21 min
